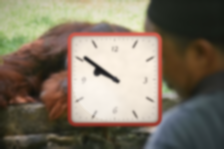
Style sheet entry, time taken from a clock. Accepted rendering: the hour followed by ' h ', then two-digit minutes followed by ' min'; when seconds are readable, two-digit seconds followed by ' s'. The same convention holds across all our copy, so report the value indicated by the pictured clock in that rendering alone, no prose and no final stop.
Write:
9 h 51 min
